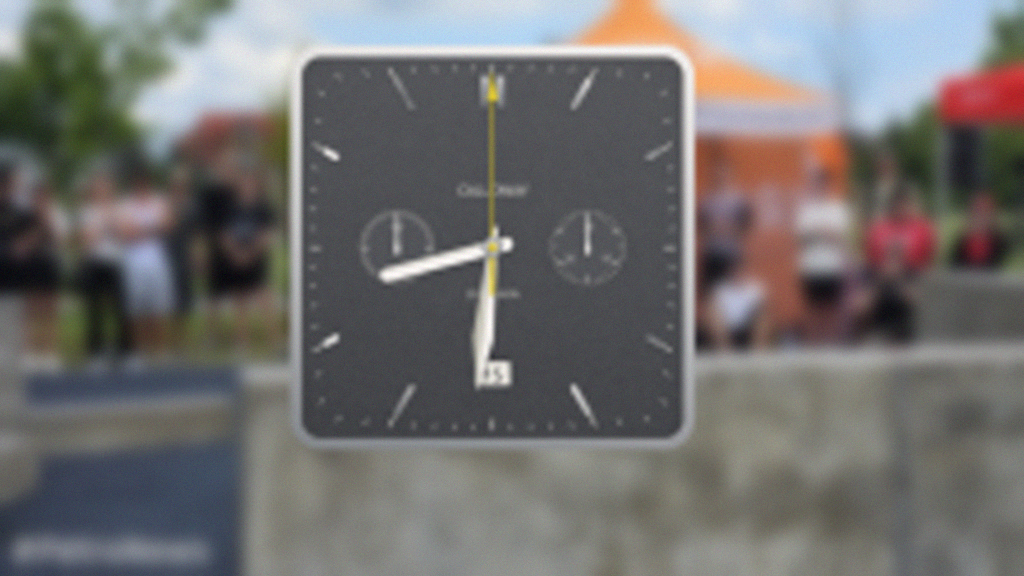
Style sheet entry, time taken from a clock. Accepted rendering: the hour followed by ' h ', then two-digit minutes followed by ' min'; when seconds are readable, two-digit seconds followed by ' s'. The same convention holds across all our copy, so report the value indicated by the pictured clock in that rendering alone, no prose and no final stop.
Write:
8 h 31 min
